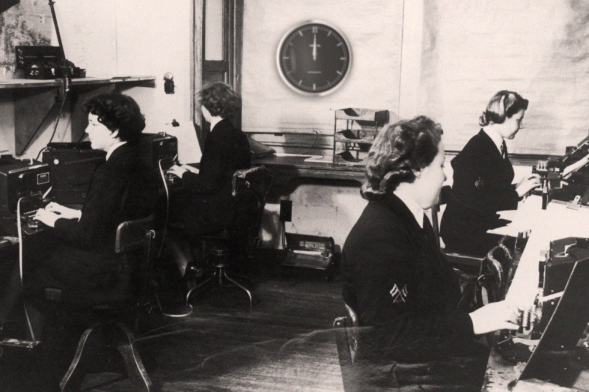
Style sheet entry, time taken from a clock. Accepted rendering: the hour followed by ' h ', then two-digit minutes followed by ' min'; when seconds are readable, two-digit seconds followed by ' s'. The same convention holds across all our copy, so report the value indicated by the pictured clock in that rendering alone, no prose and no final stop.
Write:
12 h 00 min
